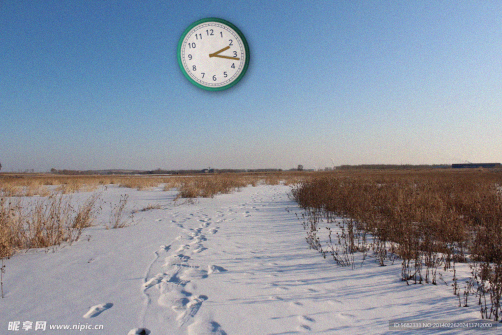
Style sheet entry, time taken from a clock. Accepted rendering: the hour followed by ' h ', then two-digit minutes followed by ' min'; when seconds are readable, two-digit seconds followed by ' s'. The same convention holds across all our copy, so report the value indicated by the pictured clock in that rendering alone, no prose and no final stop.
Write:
2 h 17 min
